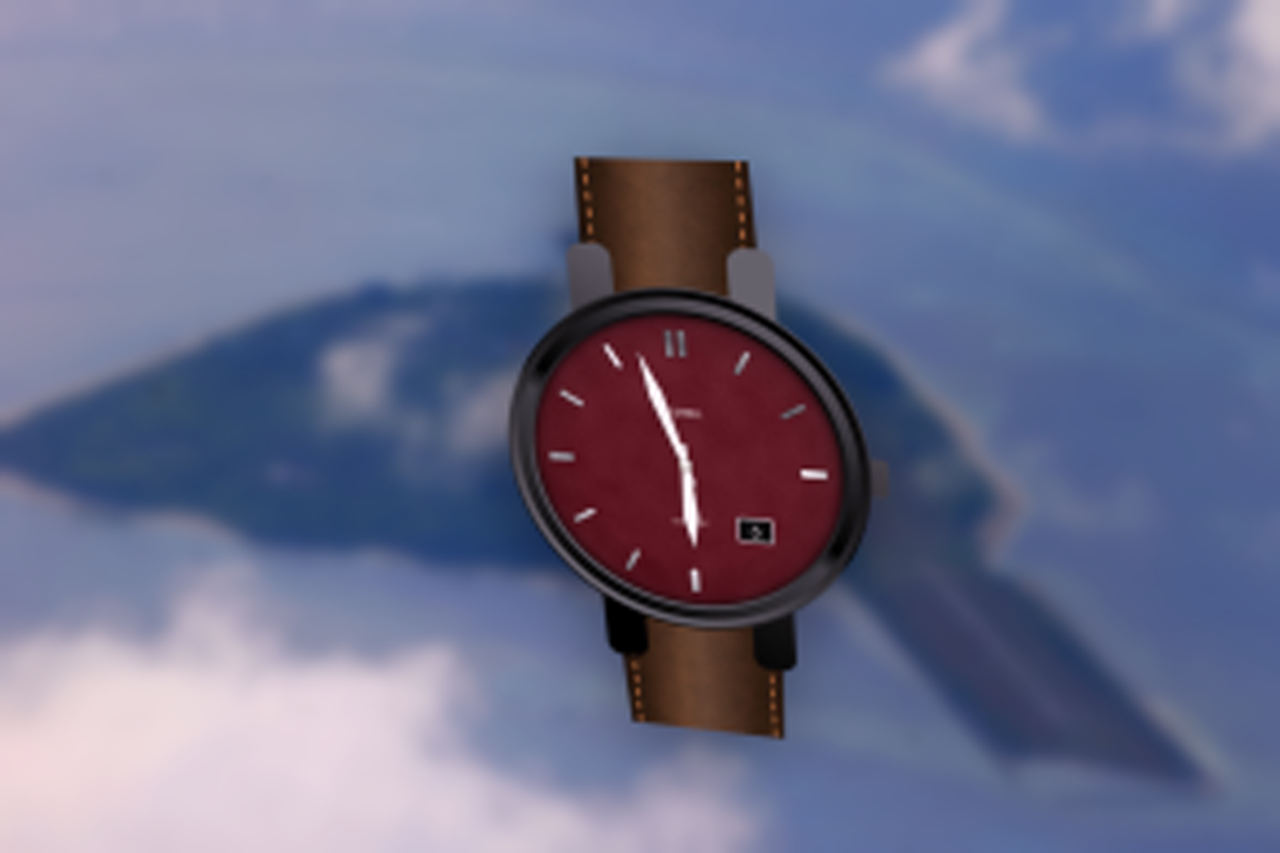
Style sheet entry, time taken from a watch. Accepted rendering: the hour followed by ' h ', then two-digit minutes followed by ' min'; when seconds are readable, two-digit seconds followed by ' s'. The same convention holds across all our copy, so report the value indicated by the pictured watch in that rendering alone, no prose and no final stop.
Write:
5 h 57 min
